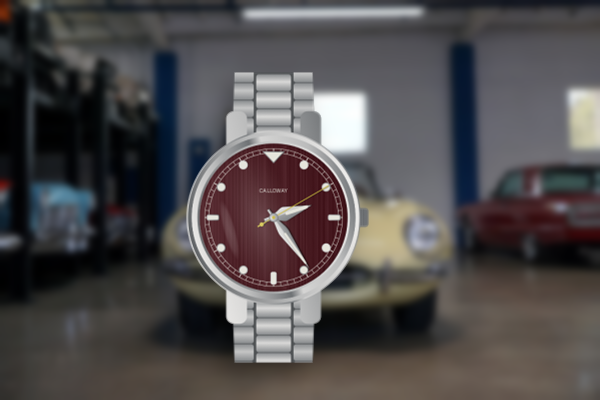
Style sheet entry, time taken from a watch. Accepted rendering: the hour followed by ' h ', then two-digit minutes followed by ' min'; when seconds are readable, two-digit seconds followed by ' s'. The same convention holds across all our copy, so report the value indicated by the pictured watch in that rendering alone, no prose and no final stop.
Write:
2 h 24 min 10 s
